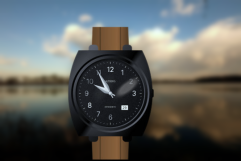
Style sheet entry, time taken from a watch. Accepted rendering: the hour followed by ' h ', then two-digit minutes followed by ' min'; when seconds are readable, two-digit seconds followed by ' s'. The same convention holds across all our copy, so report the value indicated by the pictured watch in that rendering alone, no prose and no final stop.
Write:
9 h 55 min
